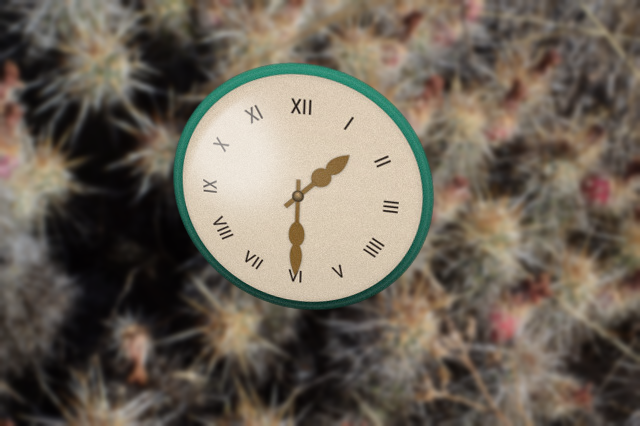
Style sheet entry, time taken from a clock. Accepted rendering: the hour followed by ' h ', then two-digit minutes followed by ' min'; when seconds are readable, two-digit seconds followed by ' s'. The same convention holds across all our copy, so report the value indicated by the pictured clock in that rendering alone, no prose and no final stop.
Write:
1 h 30 min
